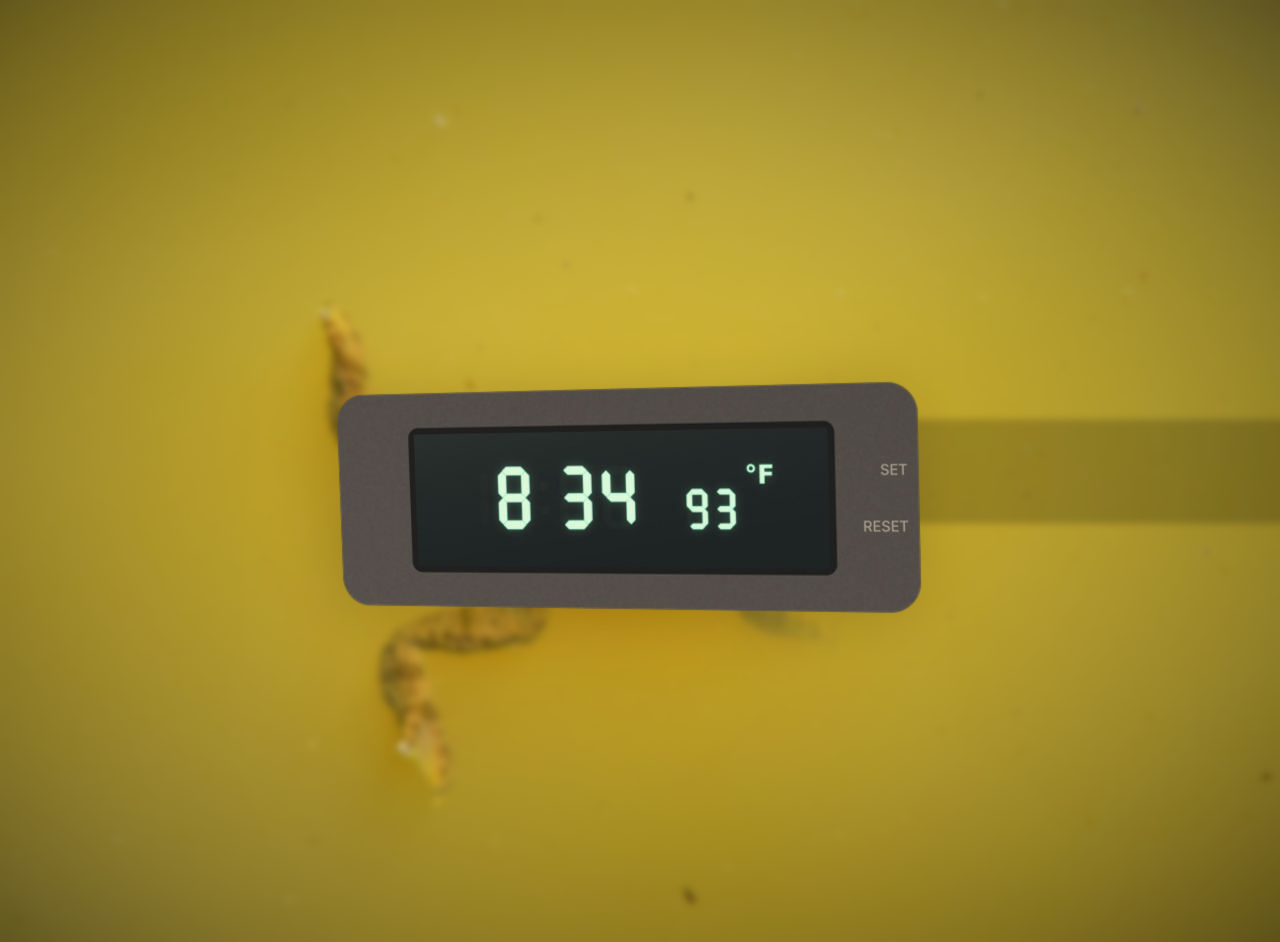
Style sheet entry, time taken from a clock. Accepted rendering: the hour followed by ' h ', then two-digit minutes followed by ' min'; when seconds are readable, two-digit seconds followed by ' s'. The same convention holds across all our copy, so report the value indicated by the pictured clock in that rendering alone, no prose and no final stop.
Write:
8 h 34 min
